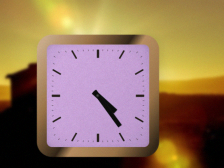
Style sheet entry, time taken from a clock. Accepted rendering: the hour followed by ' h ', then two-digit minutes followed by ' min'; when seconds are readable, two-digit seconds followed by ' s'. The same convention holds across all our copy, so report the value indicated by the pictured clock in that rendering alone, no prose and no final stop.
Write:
4 h 24 min
